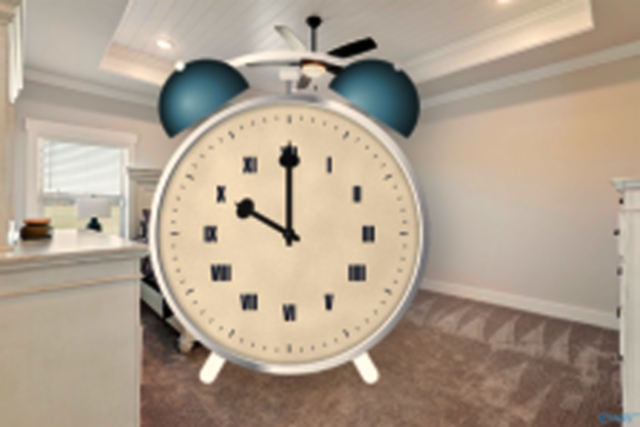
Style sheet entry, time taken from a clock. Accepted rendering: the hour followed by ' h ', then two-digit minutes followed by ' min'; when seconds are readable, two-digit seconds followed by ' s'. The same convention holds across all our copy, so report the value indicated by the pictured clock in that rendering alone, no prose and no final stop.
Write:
10 h 00 min
